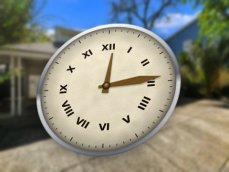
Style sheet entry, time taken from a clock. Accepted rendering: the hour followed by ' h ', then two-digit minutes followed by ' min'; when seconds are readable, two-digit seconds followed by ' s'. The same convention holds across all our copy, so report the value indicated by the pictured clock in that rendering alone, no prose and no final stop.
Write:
12 h 14 min
